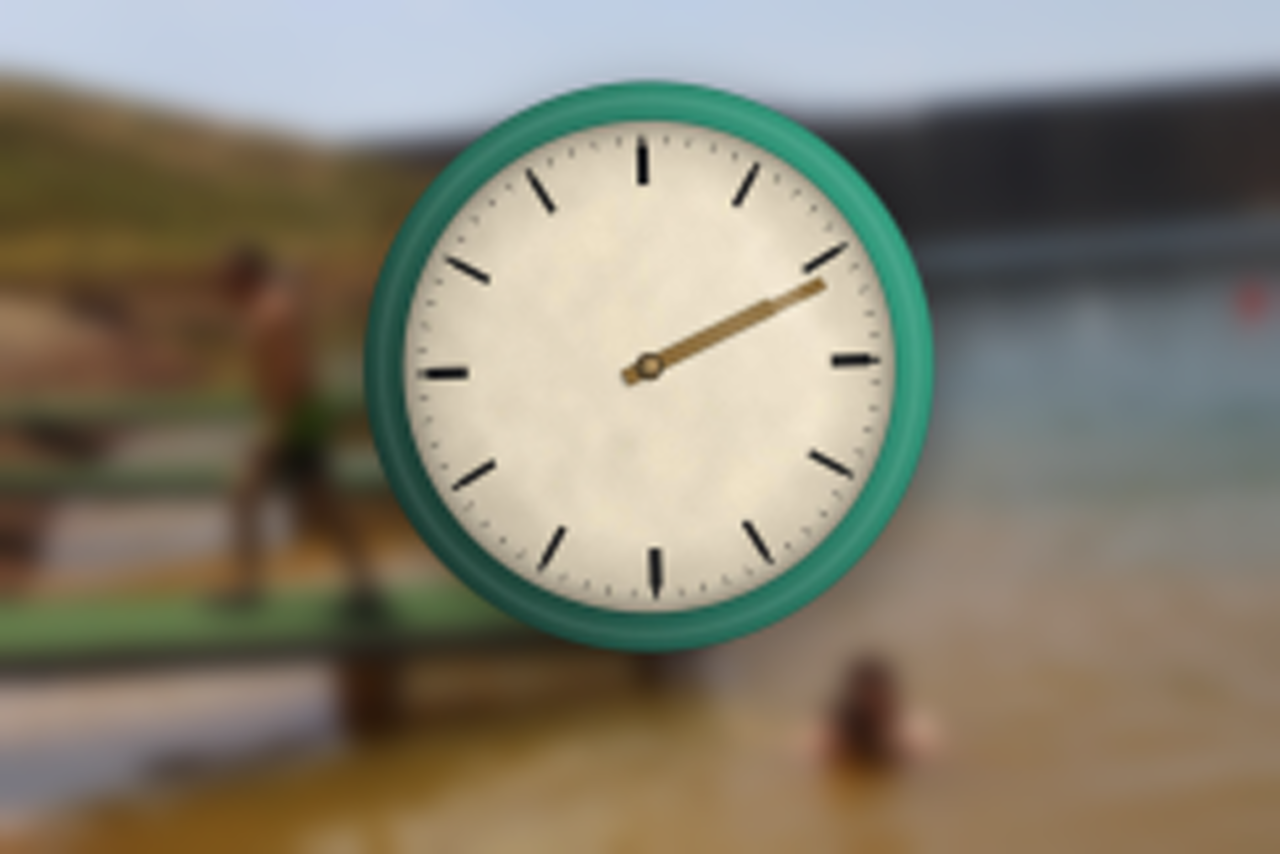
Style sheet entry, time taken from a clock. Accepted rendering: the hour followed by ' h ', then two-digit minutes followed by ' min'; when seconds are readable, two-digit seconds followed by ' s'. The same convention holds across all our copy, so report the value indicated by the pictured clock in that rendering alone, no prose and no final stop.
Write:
2 h 11 min
